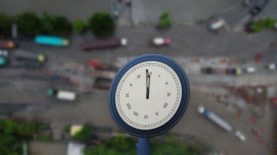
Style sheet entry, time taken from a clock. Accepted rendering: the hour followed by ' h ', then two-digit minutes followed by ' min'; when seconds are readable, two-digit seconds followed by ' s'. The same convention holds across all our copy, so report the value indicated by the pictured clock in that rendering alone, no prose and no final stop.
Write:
11 h 59 min
